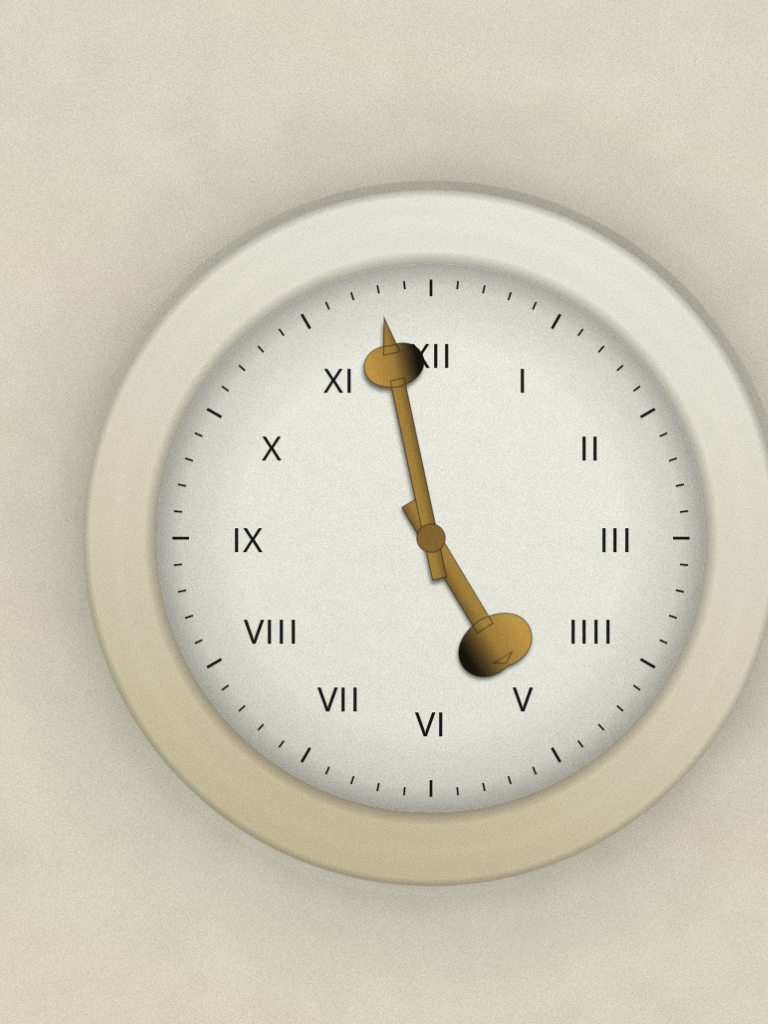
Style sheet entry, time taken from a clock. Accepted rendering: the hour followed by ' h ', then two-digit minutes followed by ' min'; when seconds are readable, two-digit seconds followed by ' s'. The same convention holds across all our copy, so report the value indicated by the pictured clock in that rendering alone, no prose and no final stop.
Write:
4 h 58 min
